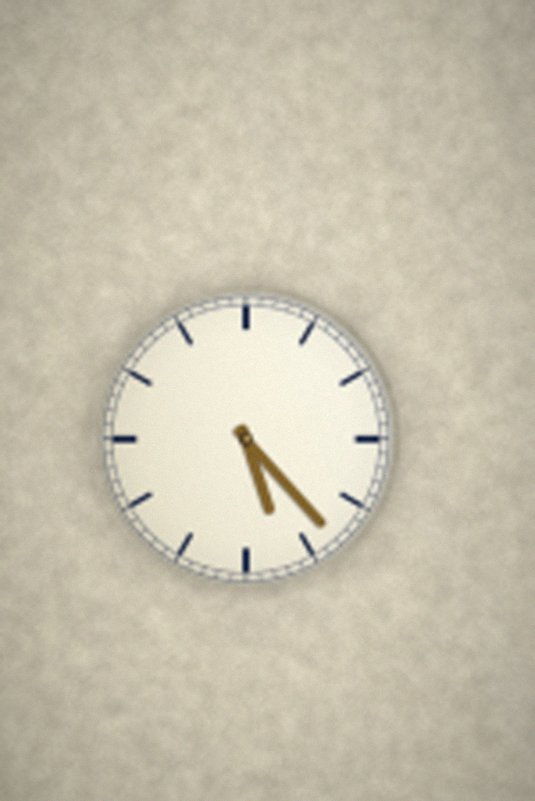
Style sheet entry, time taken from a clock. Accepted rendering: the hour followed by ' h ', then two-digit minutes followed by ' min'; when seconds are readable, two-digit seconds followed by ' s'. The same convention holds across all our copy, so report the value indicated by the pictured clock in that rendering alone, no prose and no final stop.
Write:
5 h 23 min
